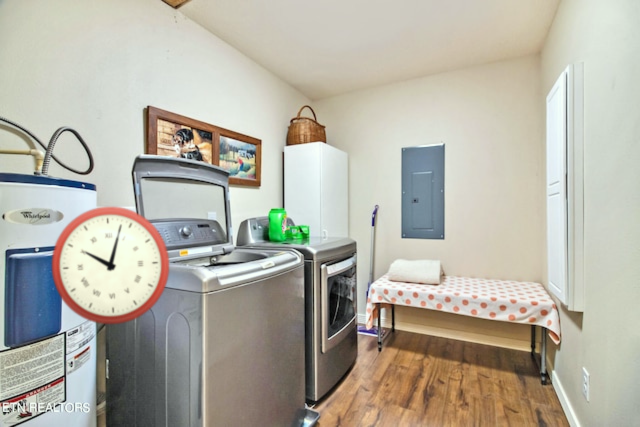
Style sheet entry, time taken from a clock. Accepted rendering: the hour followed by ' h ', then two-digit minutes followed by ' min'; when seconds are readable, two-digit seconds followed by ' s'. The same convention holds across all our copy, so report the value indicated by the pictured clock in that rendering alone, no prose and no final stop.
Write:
10 h 03 min
